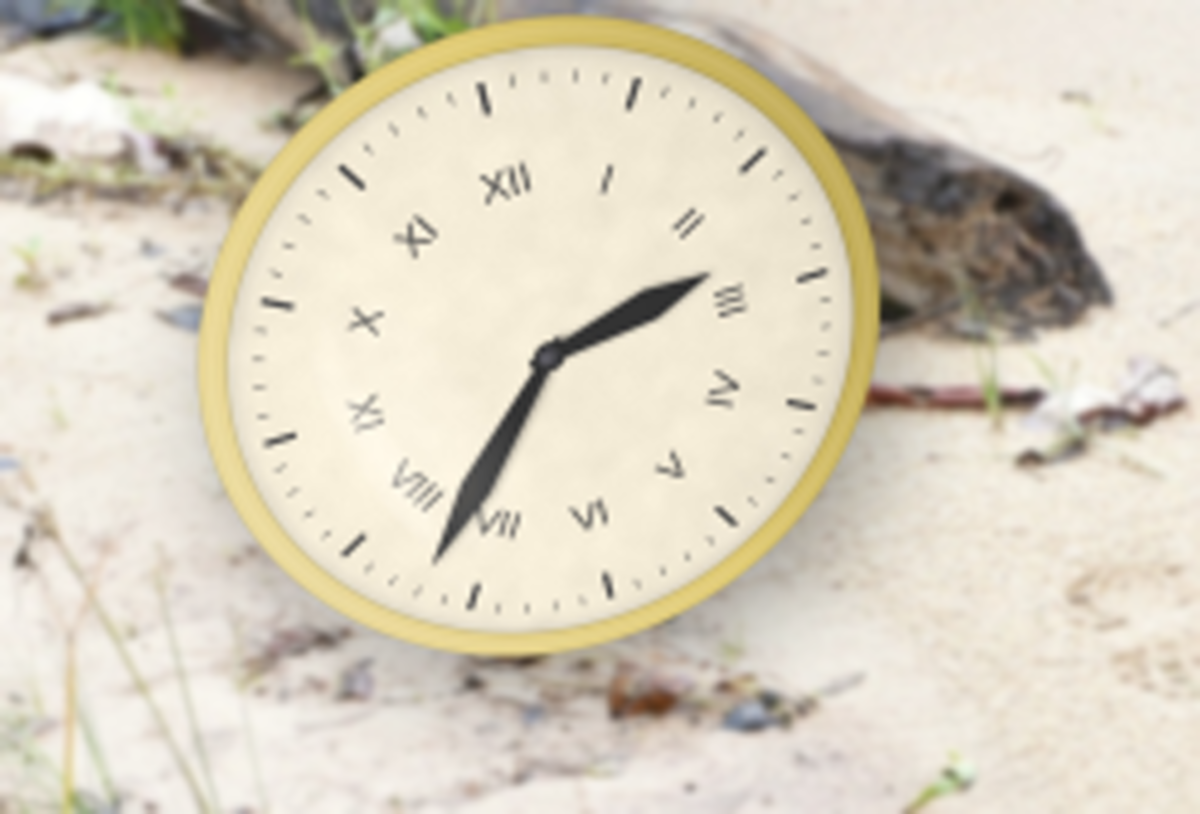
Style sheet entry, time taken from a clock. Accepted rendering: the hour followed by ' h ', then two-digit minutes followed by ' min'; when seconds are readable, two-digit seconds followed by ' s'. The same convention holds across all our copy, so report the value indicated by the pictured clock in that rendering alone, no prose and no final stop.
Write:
2 h 37 min
